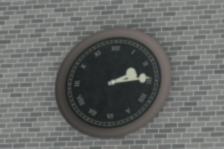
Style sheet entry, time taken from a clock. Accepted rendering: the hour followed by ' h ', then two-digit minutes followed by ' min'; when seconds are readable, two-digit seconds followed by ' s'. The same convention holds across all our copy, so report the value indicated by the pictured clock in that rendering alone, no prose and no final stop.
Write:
2 h 14 min
